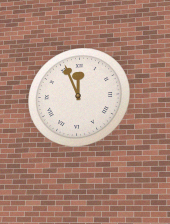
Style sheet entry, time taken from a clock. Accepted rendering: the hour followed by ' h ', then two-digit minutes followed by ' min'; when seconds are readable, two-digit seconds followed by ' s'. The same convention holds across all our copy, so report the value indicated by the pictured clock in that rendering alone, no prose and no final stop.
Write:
11 h 56 min
